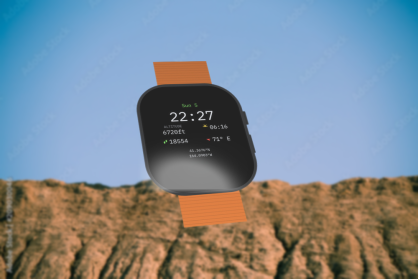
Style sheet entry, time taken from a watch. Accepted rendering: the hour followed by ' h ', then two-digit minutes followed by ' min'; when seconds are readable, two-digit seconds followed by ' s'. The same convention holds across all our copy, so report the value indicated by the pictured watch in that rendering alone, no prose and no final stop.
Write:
22 h 27 min
